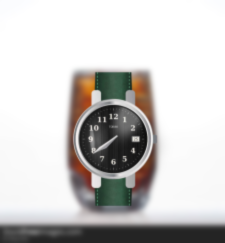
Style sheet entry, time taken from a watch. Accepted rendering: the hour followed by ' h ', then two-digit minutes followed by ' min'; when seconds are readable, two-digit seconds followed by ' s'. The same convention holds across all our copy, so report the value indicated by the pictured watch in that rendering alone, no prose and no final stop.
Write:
7 h 39 min
